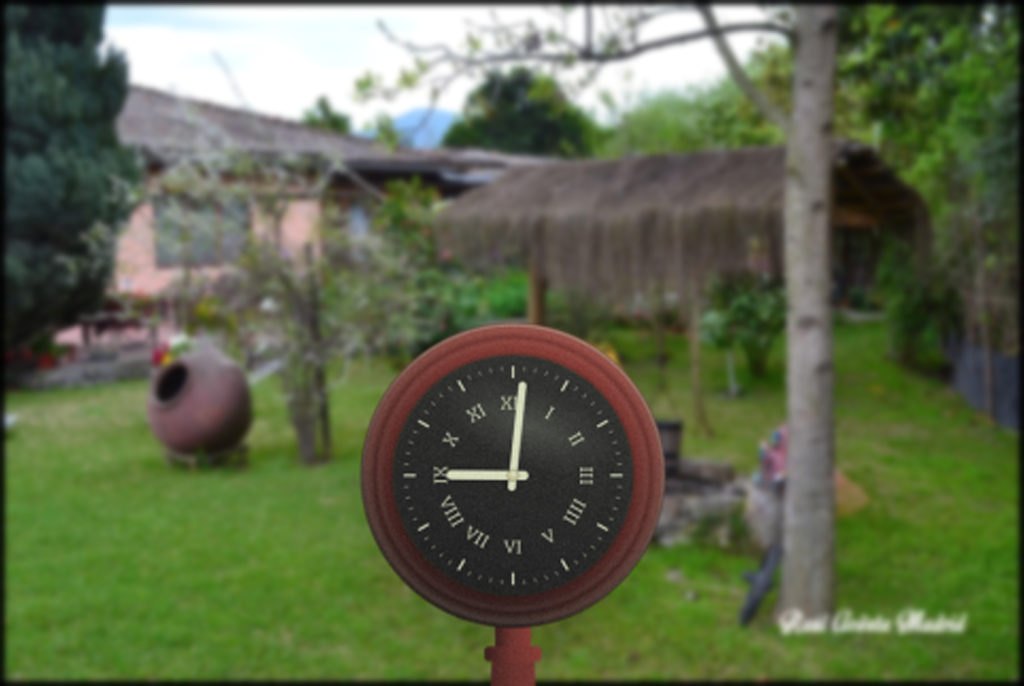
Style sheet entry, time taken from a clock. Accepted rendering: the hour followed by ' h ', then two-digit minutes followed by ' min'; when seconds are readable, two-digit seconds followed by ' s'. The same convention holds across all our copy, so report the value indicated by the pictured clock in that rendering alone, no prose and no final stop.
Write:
9 h 01 min
